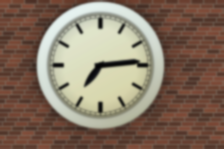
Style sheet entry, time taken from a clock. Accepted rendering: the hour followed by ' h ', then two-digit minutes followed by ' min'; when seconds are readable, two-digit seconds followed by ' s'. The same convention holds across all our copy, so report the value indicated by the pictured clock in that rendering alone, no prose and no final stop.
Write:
7 h 14 min
